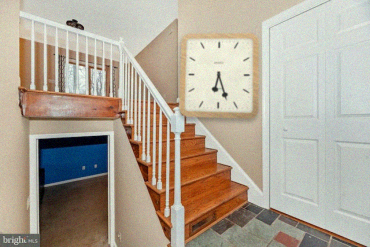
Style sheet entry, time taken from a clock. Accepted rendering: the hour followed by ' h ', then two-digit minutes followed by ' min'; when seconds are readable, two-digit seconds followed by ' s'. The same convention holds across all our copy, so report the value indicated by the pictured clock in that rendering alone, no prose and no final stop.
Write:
6 h 27 min
